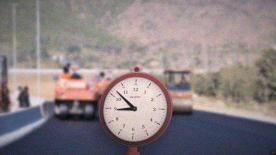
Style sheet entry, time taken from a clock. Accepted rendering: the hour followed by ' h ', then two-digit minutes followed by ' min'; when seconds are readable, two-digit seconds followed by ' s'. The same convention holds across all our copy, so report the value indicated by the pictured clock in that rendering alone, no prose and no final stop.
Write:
8 h 52 min
